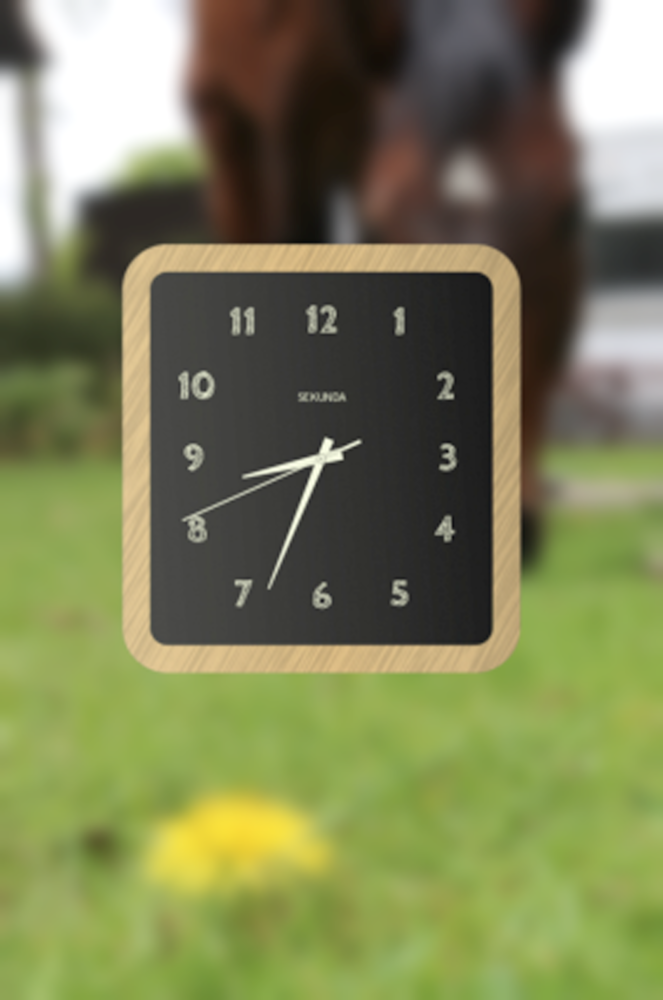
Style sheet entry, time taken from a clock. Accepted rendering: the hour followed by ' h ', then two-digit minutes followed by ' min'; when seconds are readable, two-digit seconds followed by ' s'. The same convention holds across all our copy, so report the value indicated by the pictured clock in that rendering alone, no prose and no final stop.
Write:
8 h 33 min 41 s
